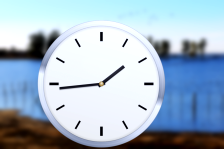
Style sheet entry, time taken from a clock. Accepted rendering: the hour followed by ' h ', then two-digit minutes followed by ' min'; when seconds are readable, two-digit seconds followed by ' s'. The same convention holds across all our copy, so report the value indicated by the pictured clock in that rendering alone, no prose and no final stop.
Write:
1 h 44 min
